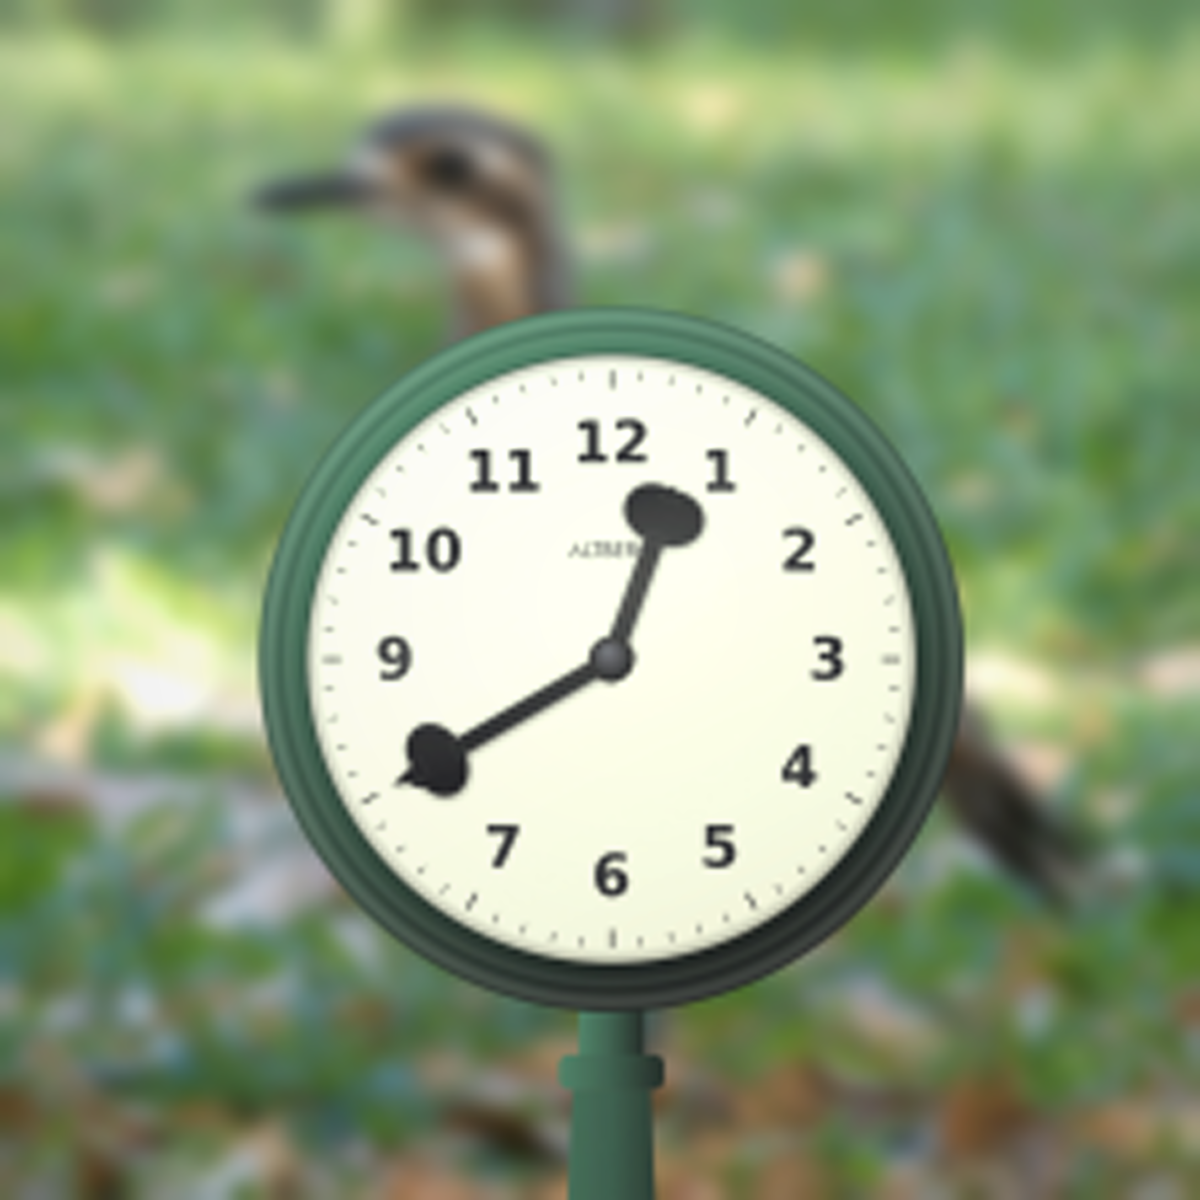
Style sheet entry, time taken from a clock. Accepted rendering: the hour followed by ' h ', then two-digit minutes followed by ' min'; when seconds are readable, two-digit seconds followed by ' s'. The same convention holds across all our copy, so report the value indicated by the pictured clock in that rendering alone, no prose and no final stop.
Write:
12 h 40 min
